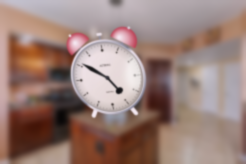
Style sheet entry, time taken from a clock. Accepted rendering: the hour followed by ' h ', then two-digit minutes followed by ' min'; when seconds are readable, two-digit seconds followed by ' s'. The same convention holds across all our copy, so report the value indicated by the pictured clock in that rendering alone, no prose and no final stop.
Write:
4 h 51 min
